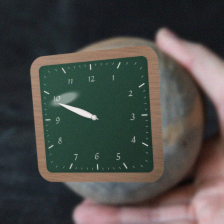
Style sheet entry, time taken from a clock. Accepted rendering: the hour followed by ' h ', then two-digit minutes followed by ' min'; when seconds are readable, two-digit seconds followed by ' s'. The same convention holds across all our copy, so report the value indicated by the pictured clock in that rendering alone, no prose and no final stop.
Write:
9 h 49 min
